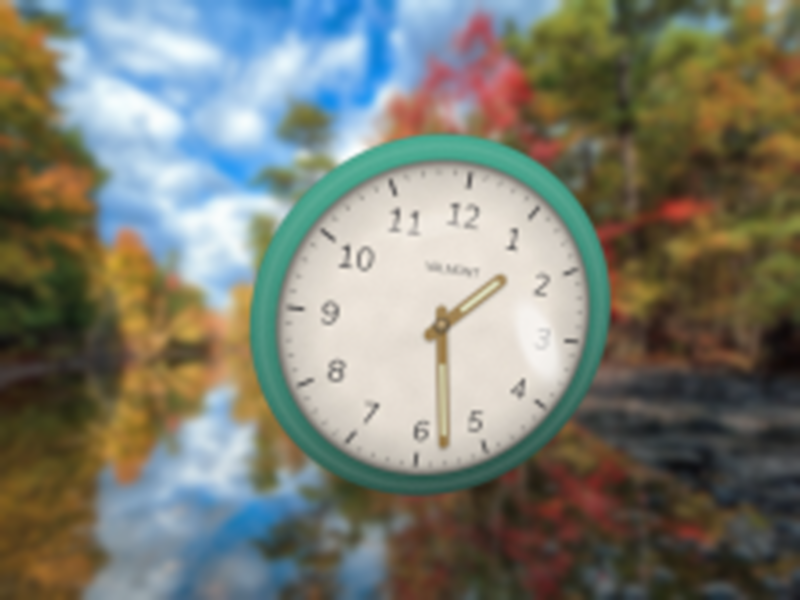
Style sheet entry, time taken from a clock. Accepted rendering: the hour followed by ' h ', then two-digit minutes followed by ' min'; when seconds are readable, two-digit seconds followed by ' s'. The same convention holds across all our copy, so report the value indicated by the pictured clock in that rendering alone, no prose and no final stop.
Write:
1 h 28 min
